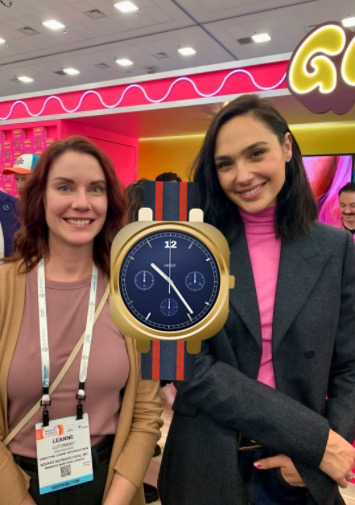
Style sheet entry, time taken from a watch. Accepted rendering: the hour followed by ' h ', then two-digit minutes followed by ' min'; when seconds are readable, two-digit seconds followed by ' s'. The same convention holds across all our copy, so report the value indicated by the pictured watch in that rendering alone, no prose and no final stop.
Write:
10 h 24 min
